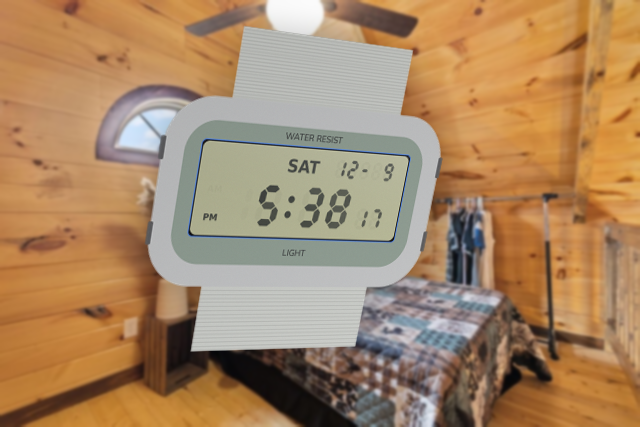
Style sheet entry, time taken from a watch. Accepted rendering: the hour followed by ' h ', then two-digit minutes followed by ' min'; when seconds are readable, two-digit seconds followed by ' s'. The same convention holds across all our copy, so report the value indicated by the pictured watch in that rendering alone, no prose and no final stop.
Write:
5 h 38 min 17 s
